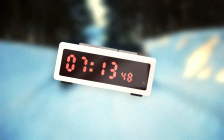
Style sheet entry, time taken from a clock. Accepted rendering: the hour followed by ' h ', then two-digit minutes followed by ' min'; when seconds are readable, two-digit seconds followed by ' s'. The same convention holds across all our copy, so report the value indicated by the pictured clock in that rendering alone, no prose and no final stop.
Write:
7 h 13 min 48 s
